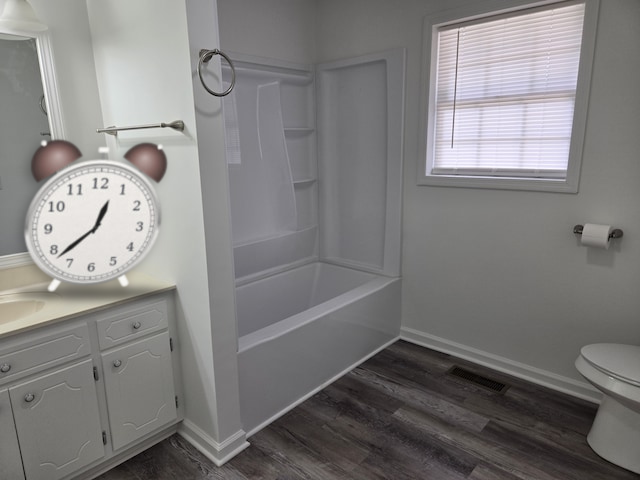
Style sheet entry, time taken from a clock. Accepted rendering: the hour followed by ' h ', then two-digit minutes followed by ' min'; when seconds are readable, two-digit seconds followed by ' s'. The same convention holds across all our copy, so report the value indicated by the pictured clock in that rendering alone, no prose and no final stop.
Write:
12 h 38 min
